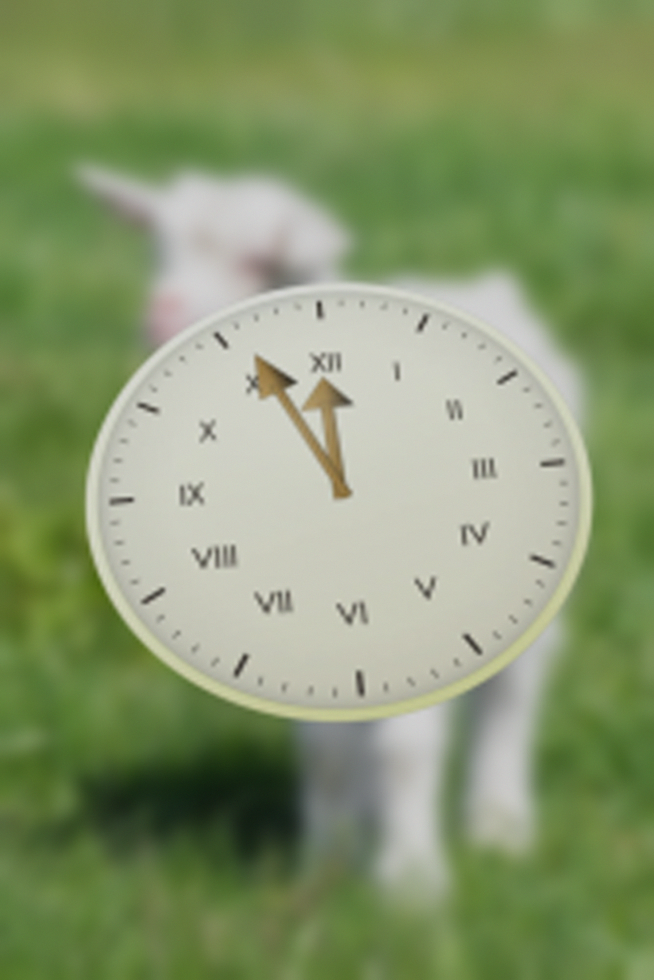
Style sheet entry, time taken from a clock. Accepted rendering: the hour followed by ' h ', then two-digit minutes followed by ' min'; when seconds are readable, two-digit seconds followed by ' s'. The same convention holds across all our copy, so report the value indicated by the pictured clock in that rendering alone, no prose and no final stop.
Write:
11 h 56 min
